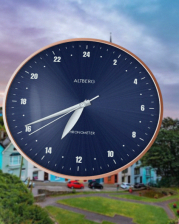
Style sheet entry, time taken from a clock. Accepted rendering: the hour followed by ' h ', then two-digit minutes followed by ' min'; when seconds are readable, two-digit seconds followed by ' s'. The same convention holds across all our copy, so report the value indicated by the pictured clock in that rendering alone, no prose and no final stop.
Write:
13 h 40 min 39 s
